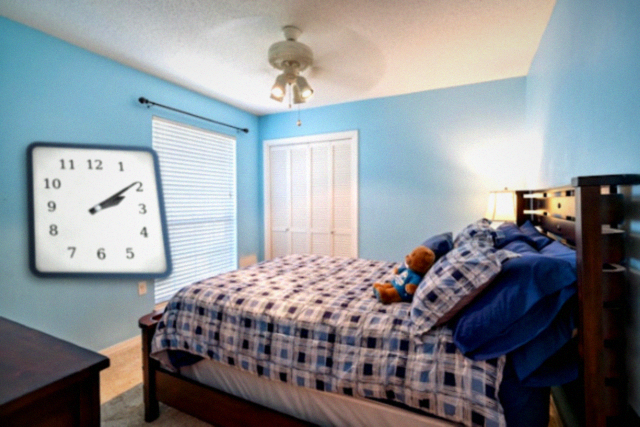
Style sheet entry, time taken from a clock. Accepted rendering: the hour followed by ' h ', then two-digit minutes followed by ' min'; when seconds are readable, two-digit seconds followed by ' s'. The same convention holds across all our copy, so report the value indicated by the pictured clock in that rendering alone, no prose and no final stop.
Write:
2 h 09 min
